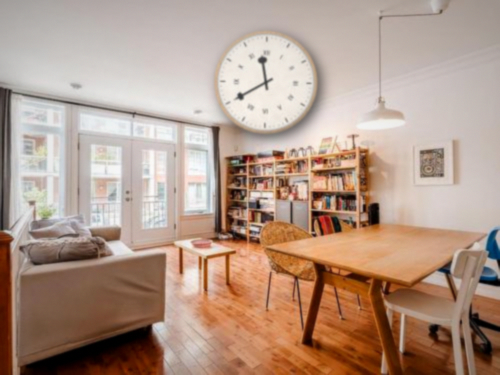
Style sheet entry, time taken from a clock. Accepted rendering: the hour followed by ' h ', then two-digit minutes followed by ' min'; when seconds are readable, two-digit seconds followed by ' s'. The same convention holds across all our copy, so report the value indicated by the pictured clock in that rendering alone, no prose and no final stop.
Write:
11 h 40 min
